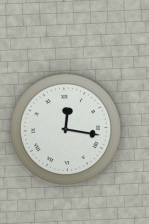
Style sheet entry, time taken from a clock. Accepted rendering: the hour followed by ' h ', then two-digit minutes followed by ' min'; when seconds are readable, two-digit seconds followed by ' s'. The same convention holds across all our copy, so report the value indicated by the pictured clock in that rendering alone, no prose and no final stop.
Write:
12 h 17 min
